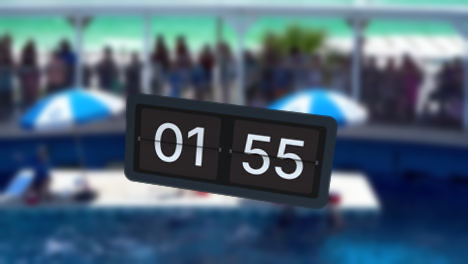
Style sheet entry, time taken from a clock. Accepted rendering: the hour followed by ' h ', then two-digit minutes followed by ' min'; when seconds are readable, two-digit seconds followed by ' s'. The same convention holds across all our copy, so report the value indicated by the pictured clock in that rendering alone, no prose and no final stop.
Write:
1 h 55 min
